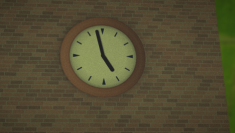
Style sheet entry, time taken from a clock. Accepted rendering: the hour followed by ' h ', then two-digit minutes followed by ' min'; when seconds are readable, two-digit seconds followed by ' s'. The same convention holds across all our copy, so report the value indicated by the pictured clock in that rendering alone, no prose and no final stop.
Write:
4 h 58 min
